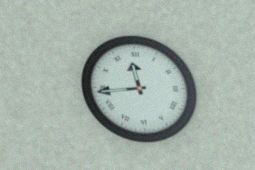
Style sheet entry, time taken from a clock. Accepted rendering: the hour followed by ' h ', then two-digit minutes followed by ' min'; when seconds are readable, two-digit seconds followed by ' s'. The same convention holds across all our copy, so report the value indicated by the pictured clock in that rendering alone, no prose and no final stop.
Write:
11 h 44 min
